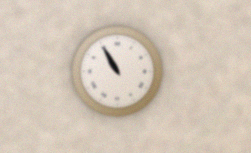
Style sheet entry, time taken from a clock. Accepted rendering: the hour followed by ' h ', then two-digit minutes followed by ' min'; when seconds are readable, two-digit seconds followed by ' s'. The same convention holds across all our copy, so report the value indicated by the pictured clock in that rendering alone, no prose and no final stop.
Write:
10 h 55 min
